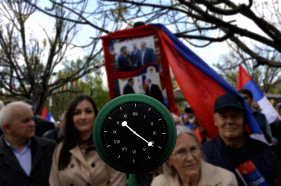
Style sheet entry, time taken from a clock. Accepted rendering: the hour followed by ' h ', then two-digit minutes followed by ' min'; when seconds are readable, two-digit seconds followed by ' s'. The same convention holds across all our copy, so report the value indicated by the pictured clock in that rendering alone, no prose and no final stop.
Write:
10 h 21 min
